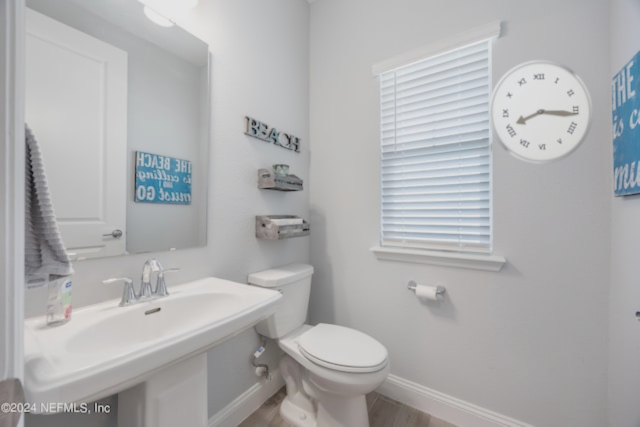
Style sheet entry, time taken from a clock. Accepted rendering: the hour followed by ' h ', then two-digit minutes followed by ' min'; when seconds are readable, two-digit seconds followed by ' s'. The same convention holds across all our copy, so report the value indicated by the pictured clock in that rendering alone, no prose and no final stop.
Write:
8 h 16 min
